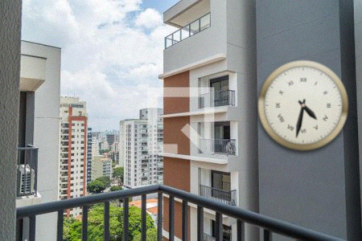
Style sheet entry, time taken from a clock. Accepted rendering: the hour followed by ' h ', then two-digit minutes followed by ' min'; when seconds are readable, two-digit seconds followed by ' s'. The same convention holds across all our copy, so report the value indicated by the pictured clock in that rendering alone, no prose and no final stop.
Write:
4 h 32 min
